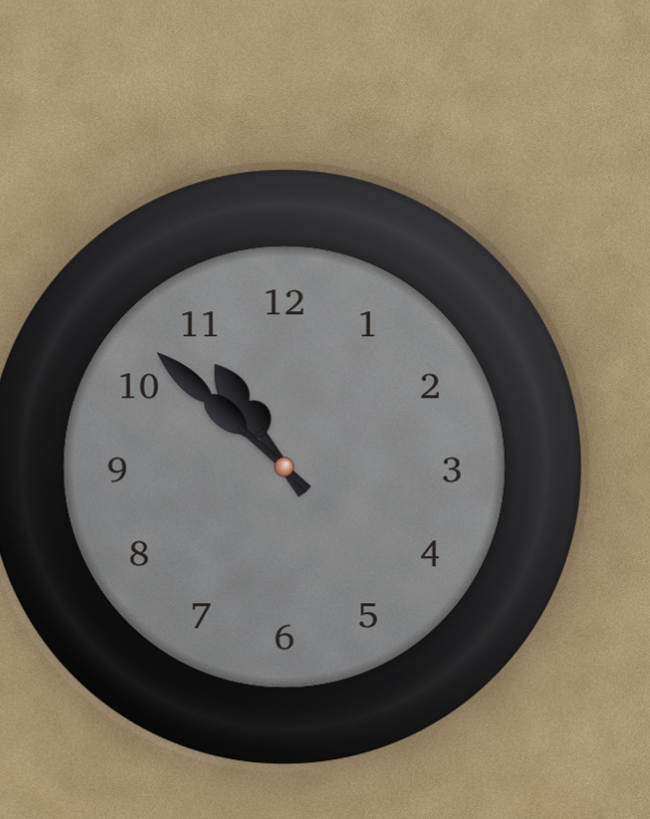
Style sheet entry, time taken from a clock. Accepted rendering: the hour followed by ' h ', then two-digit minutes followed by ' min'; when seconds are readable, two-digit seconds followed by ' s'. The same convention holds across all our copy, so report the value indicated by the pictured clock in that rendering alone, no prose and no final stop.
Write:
10 h 52 min
